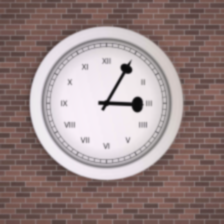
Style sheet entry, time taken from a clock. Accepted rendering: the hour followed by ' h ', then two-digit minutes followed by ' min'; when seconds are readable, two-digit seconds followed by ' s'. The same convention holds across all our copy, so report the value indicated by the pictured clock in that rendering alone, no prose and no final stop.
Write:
3 h 05 min
